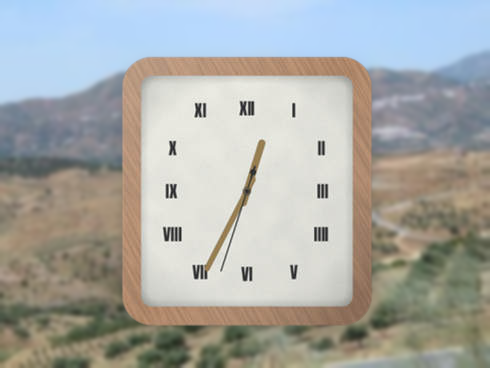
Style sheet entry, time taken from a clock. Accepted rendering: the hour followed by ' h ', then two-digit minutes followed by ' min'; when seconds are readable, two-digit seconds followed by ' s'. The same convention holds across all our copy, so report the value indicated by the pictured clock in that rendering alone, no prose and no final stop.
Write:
12 h 34 min 33 s
